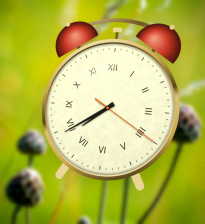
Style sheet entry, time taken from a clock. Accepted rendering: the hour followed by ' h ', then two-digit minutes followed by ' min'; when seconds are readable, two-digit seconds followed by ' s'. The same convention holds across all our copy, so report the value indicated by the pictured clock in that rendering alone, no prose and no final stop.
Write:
7 h 39 min 20 s
